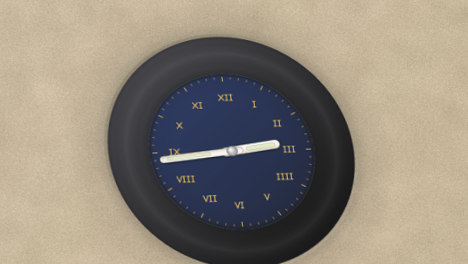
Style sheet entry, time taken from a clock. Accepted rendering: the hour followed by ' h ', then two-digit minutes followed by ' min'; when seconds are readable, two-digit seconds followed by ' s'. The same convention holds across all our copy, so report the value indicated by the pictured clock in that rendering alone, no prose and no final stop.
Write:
2 h 44 min
